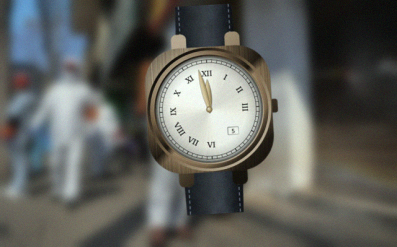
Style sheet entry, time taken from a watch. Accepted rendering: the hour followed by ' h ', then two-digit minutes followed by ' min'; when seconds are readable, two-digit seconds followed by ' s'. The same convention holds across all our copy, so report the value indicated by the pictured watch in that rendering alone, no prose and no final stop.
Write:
11 h 58 min
